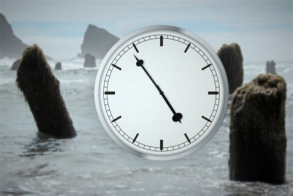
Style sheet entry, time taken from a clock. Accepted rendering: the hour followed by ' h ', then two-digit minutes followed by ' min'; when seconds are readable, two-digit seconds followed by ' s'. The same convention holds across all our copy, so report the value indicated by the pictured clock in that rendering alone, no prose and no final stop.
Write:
4 h 54 min
